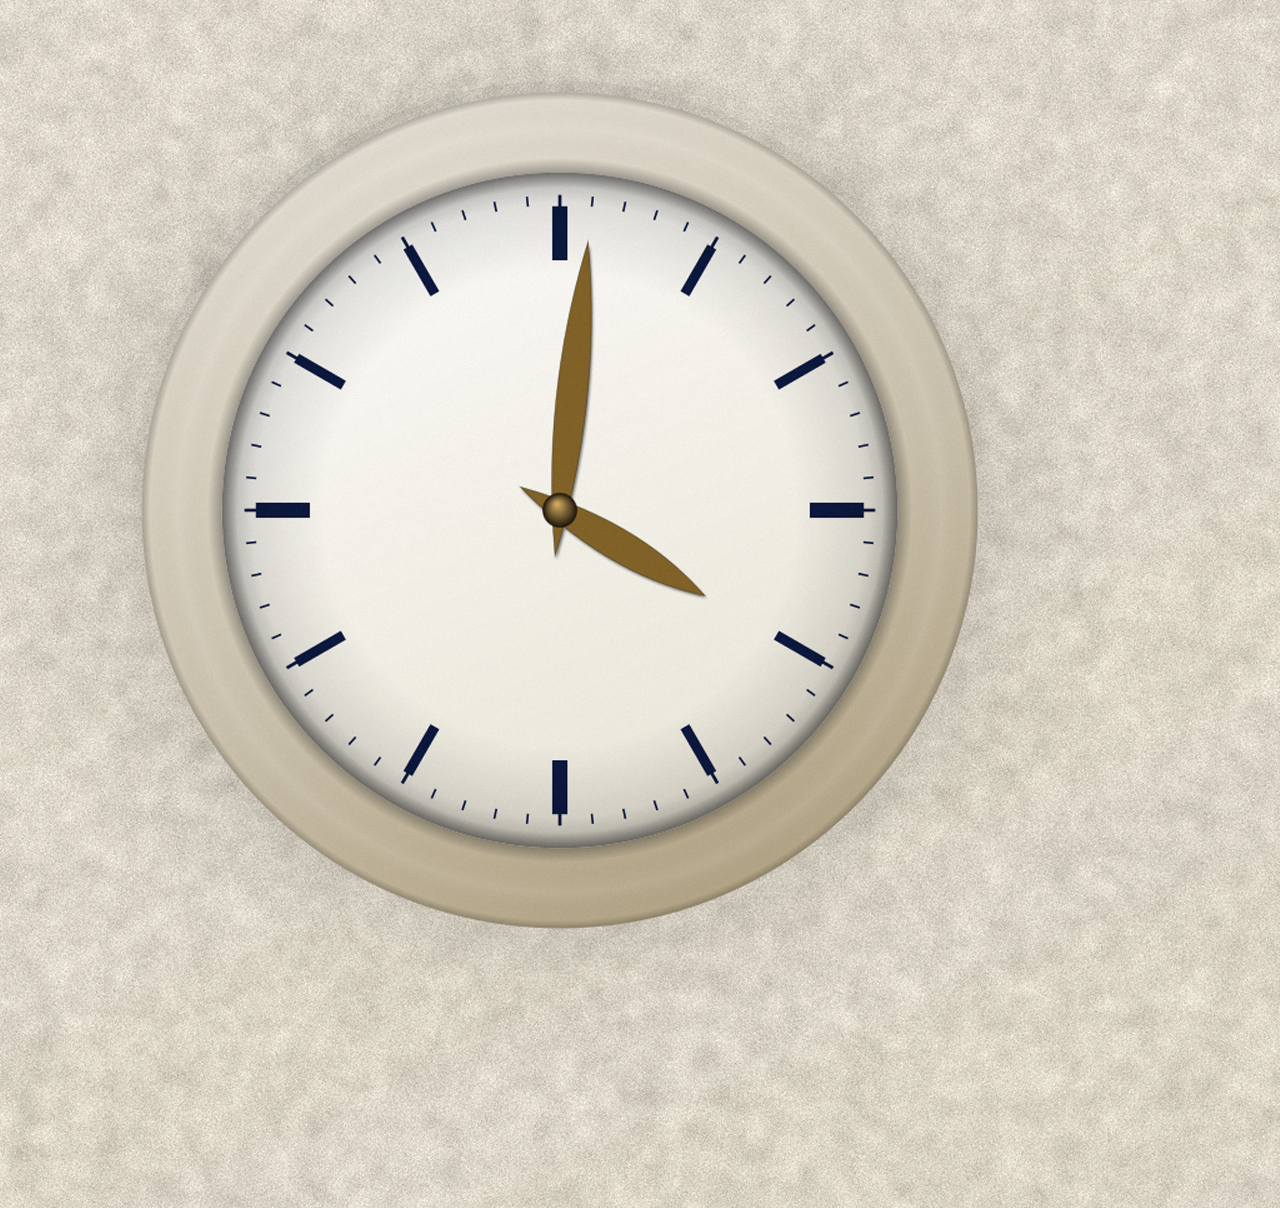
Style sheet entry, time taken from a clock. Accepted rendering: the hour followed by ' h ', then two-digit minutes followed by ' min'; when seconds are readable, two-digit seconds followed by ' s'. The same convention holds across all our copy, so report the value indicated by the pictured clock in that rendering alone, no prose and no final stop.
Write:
4 h 01 min
